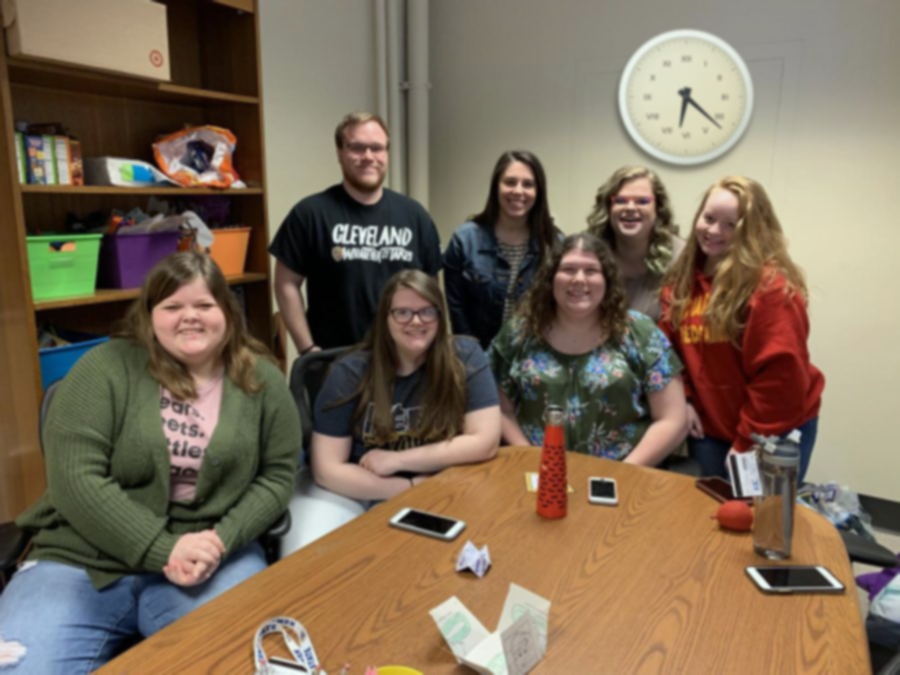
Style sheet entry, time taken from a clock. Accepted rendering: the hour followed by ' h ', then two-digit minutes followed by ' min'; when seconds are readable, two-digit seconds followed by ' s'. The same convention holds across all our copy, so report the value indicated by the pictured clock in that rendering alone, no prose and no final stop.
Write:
6 h 22 min
